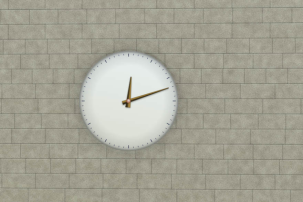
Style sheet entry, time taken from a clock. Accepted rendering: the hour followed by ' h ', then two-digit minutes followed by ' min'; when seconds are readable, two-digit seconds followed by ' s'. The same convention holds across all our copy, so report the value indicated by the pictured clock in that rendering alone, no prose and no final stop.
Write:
12 h 12 min
